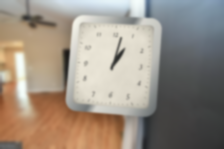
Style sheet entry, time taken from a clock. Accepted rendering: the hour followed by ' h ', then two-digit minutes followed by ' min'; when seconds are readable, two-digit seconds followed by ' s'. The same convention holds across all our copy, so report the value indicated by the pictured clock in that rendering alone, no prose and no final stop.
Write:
1 h 02 min
